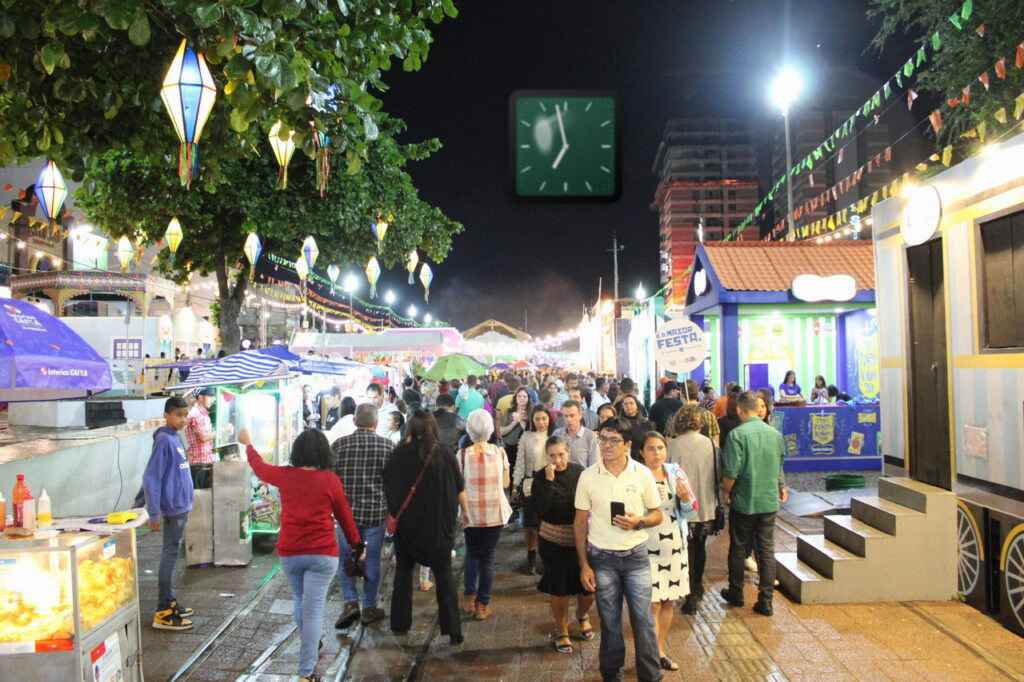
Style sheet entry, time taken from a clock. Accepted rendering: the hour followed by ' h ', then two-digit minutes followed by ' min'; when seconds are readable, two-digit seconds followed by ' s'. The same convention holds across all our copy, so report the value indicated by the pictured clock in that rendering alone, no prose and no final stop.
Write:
6 h 58 min
